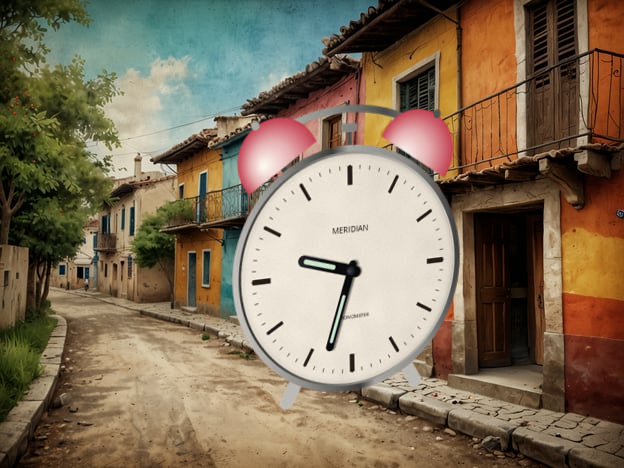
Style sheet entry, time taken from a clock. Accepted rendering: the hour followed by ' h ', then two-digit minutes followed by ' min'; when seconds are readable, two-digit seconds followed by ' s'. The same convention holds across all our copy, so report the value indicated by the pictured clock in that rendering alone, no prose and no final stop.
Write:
9 h 33 min
